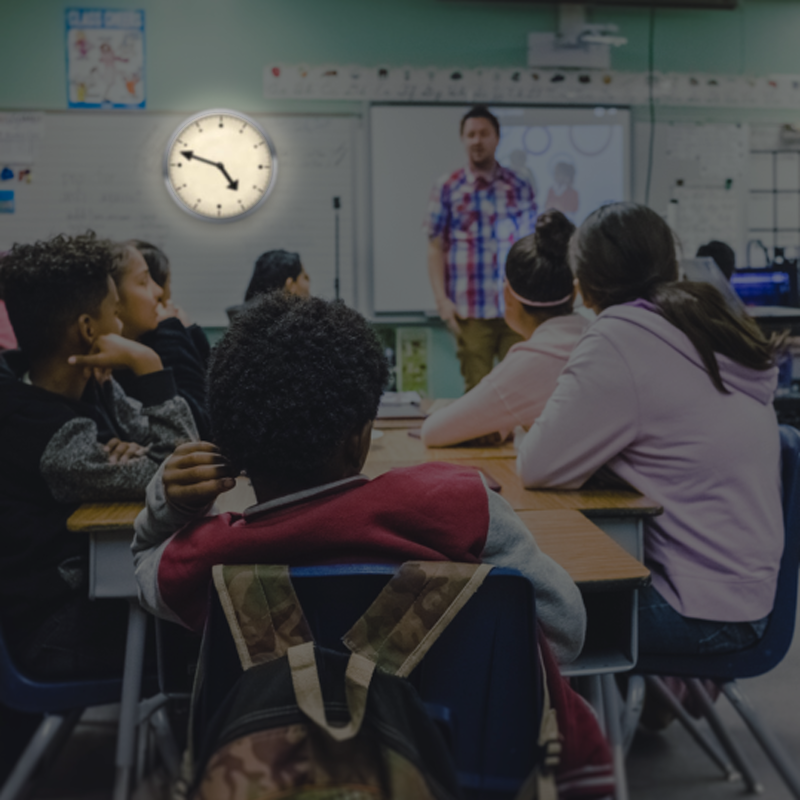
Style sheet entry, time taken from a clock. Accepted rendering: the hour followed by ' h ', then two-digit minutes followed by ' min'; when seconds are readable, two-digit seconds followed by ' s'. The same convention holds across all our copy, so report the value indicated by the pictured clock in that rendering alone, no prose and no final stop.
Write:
4 h 48 min
